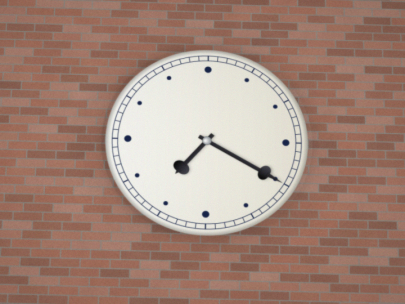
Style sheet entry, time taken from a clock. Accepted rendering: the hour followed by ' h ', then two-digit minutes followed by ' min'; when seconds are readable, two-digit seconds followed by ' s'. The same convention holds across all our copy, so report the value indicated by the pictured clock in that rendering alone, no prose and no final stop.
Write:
7 h 20 min
